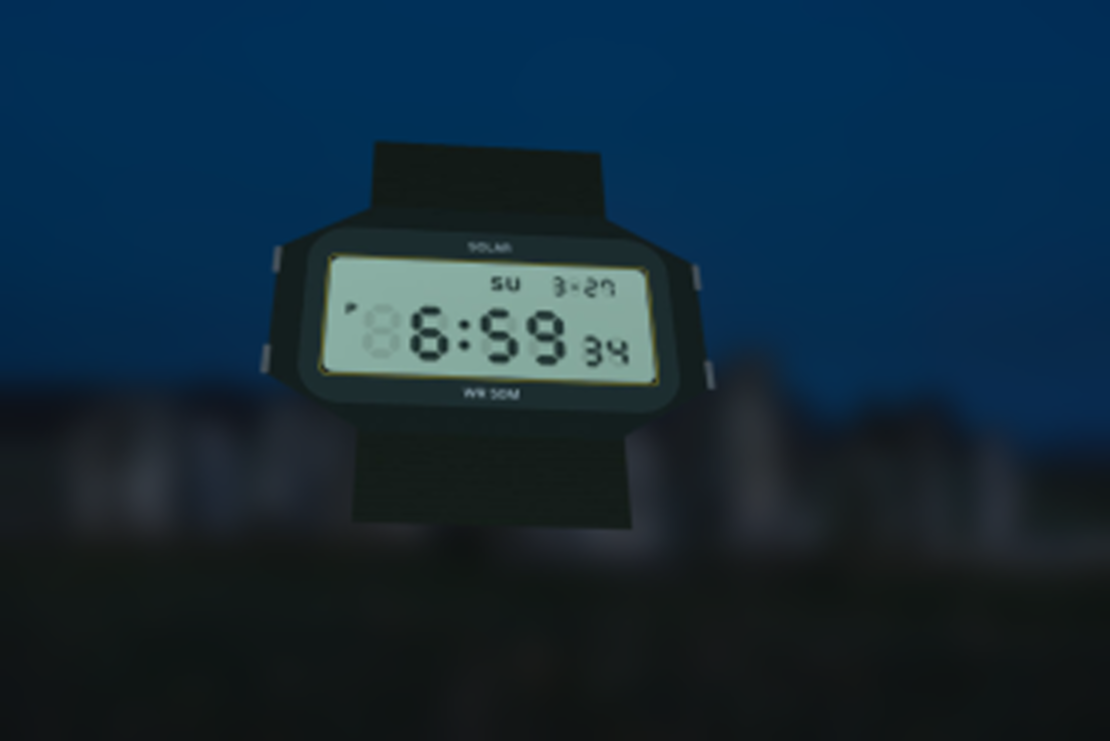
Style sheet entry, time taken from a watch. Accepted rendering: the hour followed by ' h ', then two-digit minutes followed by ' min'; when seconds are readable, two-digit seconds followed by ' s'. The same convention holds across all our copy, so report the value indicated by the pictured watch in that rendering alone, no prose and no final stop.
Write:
6 h 59 min 34 s
